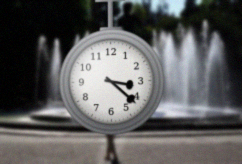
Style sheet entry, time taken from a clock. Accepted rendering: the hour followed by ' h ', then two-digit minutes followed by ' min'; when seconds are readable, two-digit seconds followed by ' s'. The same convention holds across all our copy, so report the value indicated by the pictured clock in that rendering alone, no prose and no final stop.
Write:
3 h 22 min
